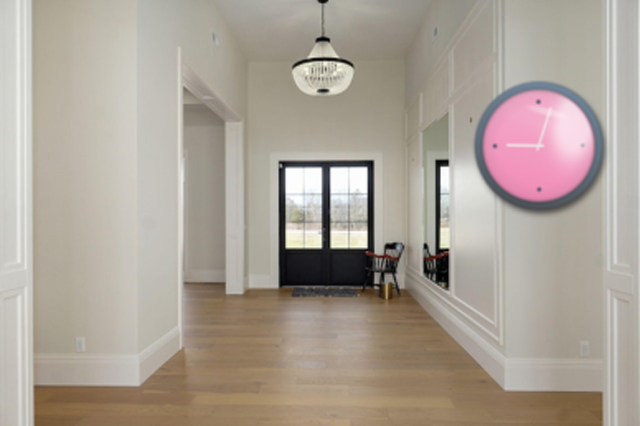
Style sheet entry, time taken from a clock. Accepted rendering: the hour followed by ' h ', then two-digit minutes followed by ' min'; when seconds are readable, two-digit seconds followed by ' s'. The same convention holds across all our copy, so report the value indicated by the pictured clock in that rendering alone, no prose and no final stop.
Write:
9 h 03 min
